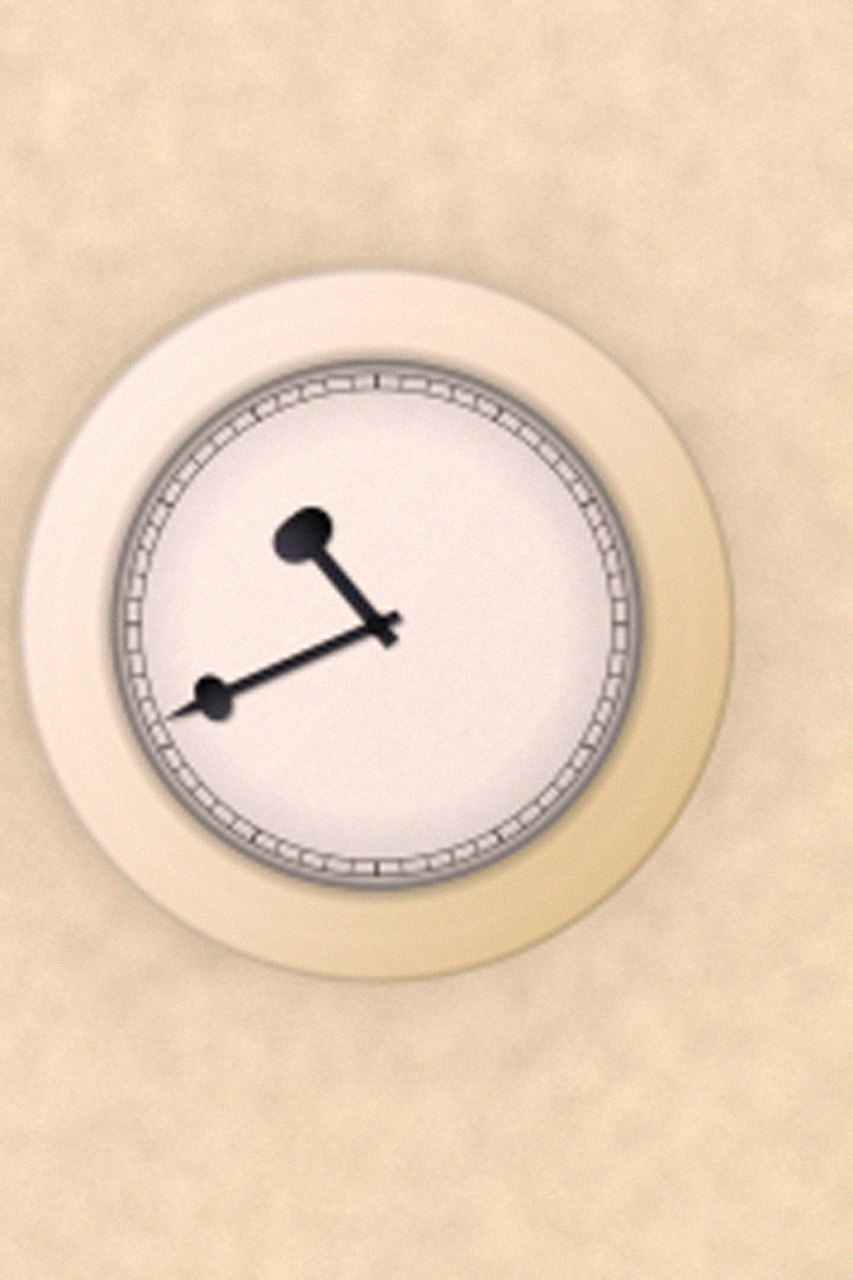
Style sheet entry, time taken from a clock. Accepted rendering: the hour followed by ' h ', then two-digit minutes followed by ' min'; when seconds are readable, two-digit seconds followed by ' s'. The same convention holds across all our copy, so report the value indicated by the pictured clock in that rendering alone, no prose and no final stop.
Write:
10 h 41 min
